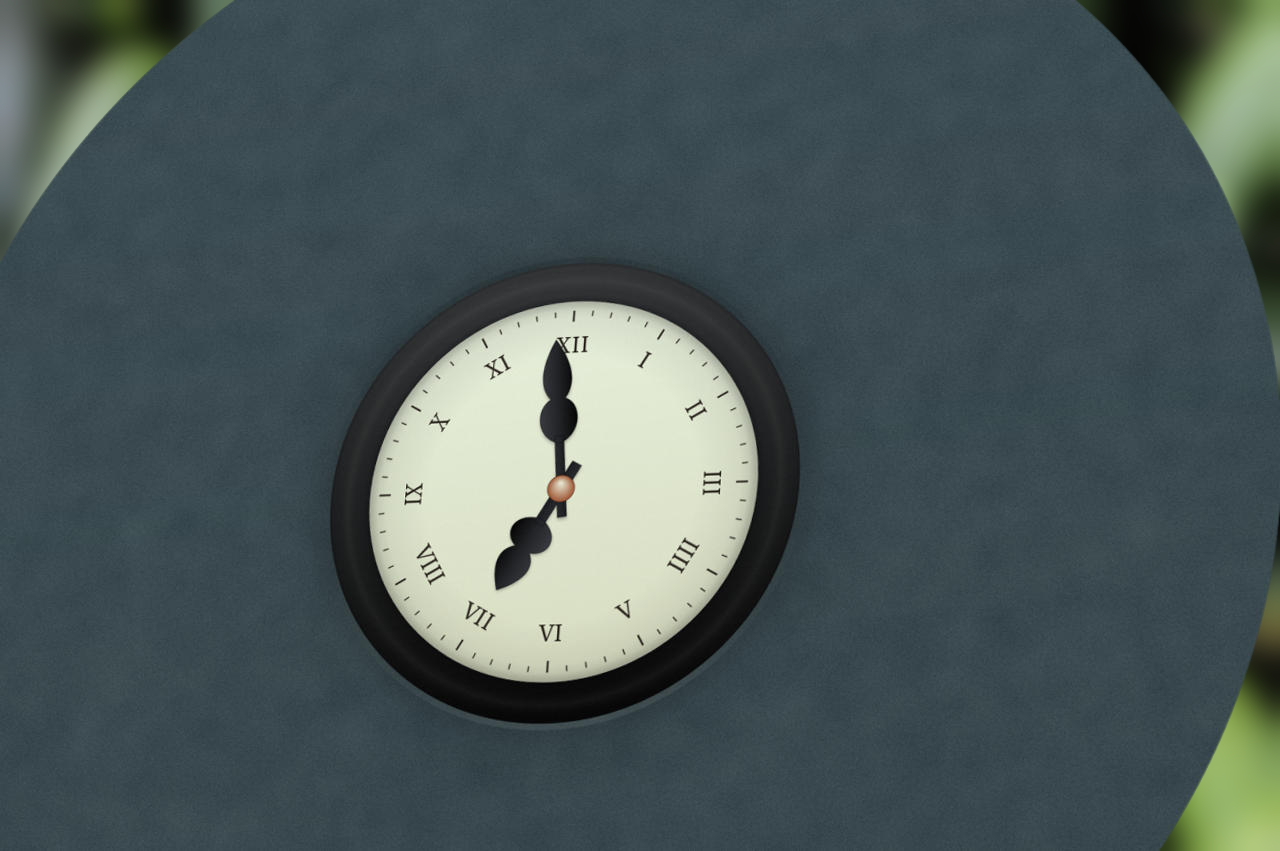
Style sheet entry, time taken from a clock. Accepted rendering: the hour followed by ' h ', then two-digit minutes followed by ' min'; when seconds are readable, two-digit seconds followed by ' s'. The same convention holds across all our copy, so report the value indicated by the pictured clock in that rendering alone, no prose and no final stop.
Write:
6 h 59 min
